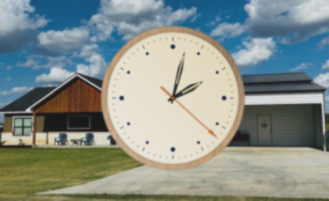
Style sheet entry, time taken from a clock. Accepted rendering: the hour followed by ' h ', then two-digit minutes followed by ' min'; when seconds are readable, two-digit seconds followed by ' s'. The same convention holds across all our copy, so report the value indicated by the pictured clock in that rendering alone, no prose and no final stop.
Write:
2 h 02 min 22 s
